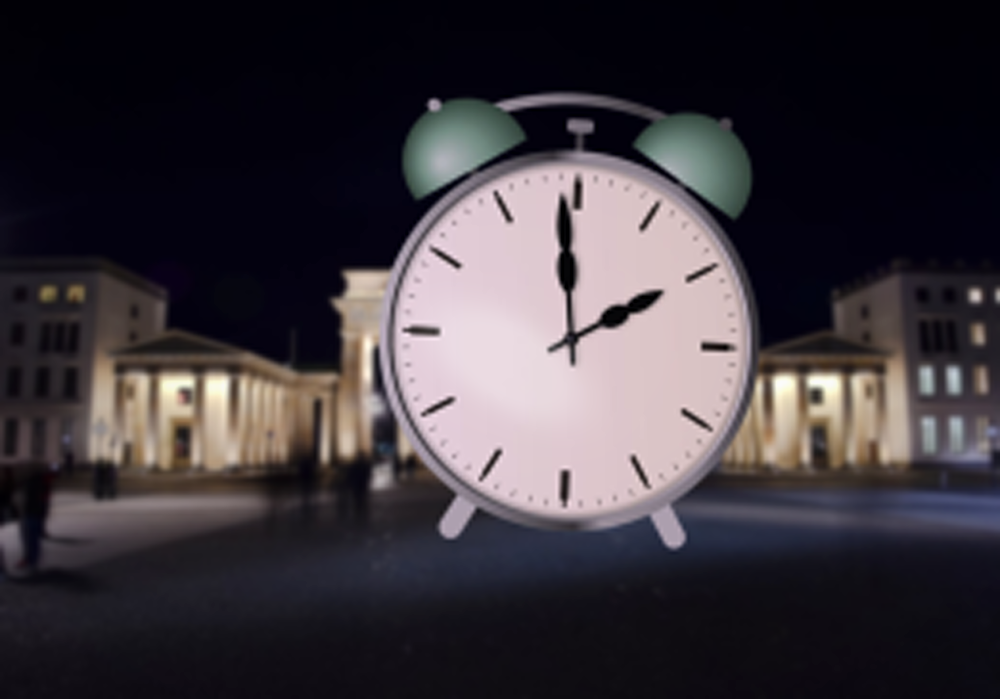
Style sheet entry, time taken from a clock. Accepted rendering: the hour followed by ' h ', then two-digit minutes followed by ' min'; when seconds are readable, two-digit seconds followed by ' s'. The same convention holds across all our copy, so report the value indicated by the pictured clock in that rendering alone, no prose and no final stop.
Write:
1 h 59 min
